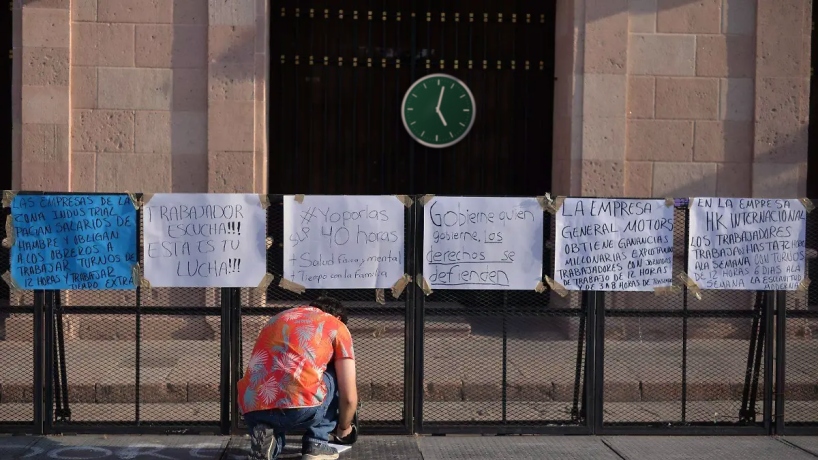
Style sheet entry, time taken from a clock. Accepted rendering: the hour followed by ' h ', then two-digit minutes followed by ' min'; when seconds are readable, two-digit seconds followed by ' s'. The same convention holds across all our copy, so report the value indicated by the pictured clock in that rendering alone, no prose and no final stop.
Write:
5 h 02 min
